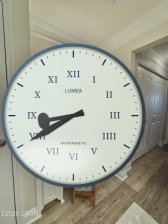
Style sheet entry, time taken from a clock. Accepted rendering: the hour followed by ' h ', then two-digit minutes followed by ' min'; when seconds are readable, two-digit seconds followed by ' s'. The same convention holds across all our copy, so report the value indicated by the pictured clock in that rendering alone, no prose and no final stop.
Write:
8 h 40 min
